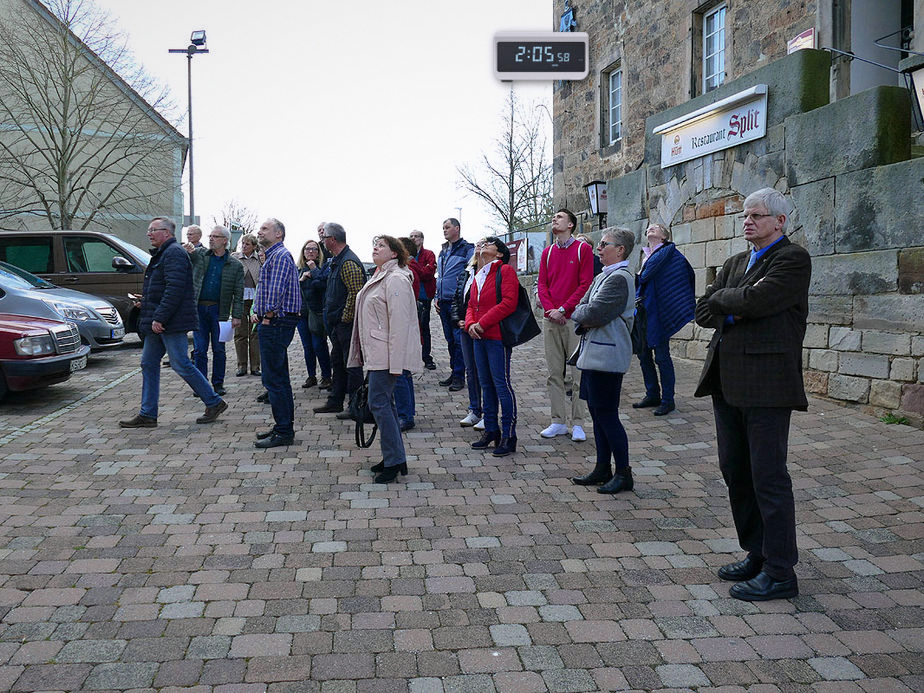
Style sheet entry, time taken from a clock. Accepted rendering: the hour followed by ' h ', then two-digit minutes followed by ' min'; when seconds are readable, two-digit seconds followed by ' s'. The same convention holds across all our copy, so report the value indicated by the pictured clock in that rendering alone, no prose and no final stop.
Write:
2 h 05 min 58 s
